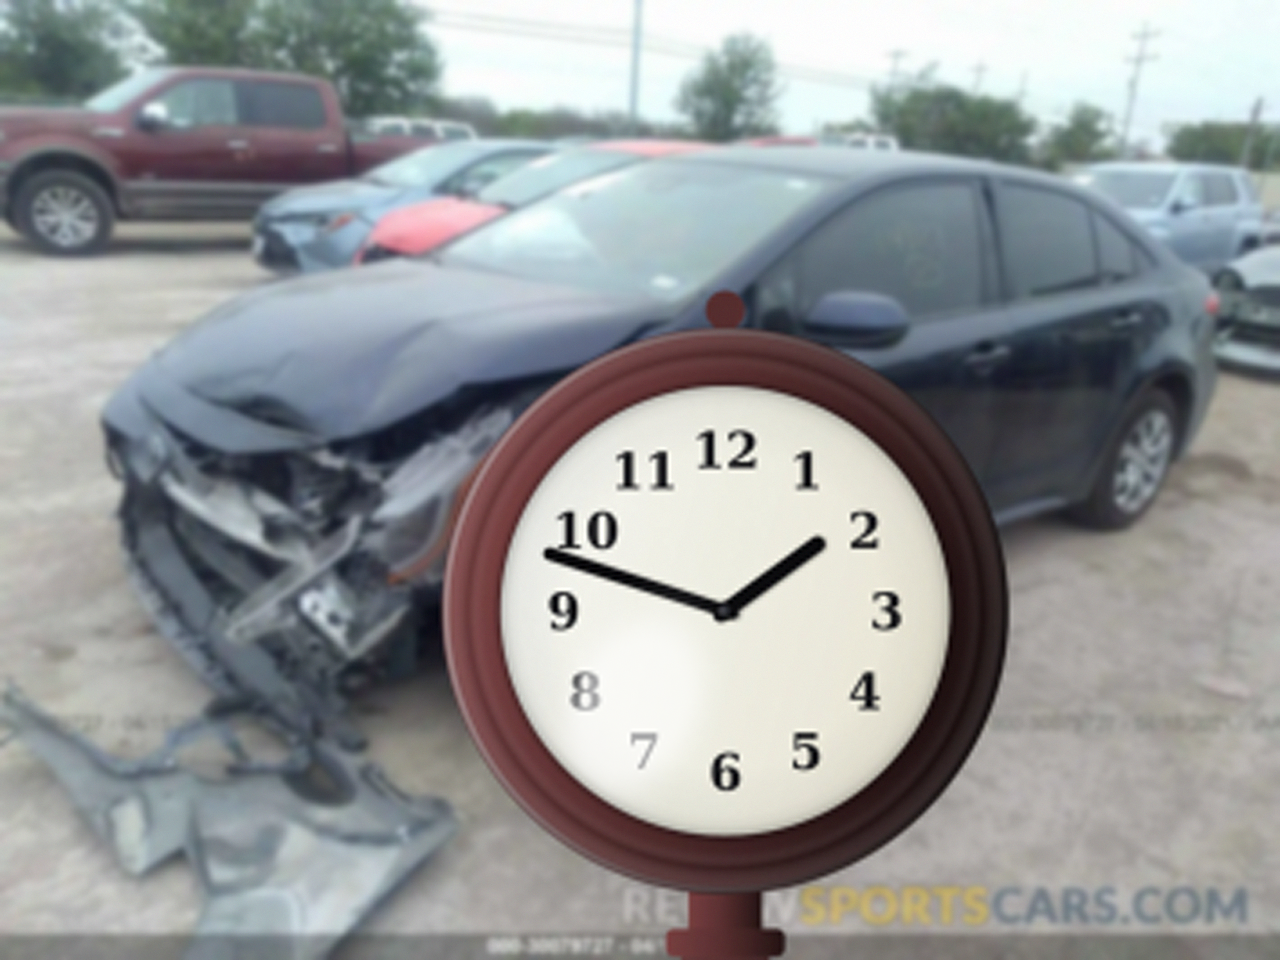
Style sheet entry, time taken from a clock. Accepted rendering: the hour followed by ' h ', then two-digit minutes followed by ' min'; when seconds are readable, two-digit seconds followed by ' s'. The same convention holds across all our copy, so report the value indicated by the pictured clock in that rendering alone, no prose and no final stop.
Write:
1 h 48 min
